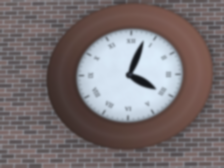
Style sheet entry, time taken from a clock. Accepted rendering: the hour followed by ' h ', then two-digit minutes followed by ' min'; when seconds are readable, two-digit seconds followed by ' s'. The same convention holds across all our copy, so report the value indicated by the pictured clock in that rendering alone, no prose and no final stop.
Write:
4 h 03 min
